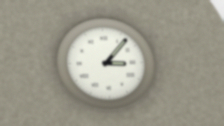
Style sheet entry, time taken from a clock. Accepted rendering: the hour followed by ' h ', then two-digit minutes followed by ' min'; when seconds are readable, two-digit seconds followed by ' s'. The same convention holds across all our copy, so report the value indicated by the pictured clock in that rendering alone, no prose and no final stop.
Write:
3 h 07 min
